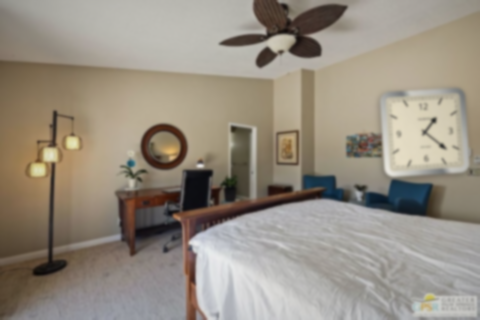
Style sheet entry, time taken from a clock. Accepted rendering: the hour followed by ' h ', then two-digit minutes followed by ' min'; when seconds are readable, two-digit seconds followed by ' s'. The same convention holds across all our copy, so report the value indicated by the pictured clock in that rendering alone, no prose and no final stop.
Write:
1 h 22 min
